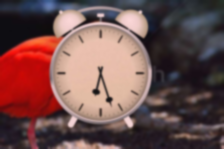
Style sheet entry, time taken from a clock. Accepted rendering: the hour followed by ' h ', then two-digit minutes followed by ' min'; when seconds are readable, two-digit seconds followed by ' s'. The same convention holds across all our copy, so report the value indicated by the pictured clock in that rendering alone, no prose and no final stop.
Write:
6 h 27 min
